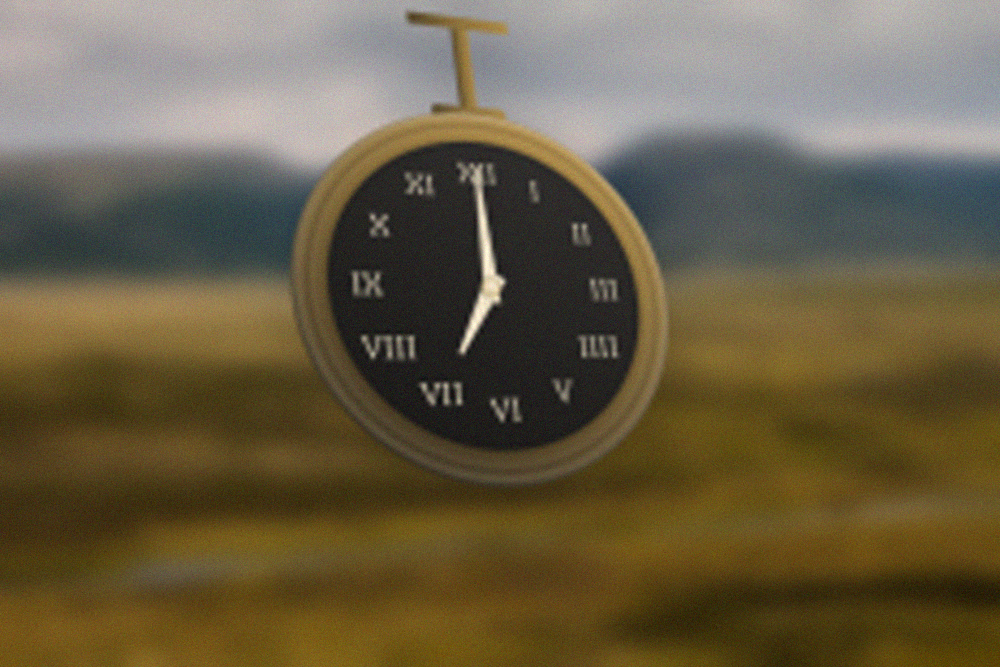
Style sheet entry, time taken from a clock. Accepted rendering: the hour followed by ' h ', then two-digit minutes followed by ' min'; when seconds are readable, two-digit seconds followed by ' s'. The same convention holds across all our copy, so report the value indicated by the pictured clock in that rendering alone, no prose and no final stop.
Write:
7 h 00 min
